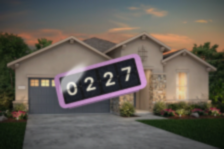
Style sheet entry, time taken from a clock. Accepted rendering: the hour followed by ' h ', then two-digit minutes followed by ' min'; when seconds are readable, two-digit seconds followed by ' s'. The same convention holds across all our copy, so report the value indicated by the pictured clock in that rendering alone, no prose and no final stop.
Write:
2 h 27 min
